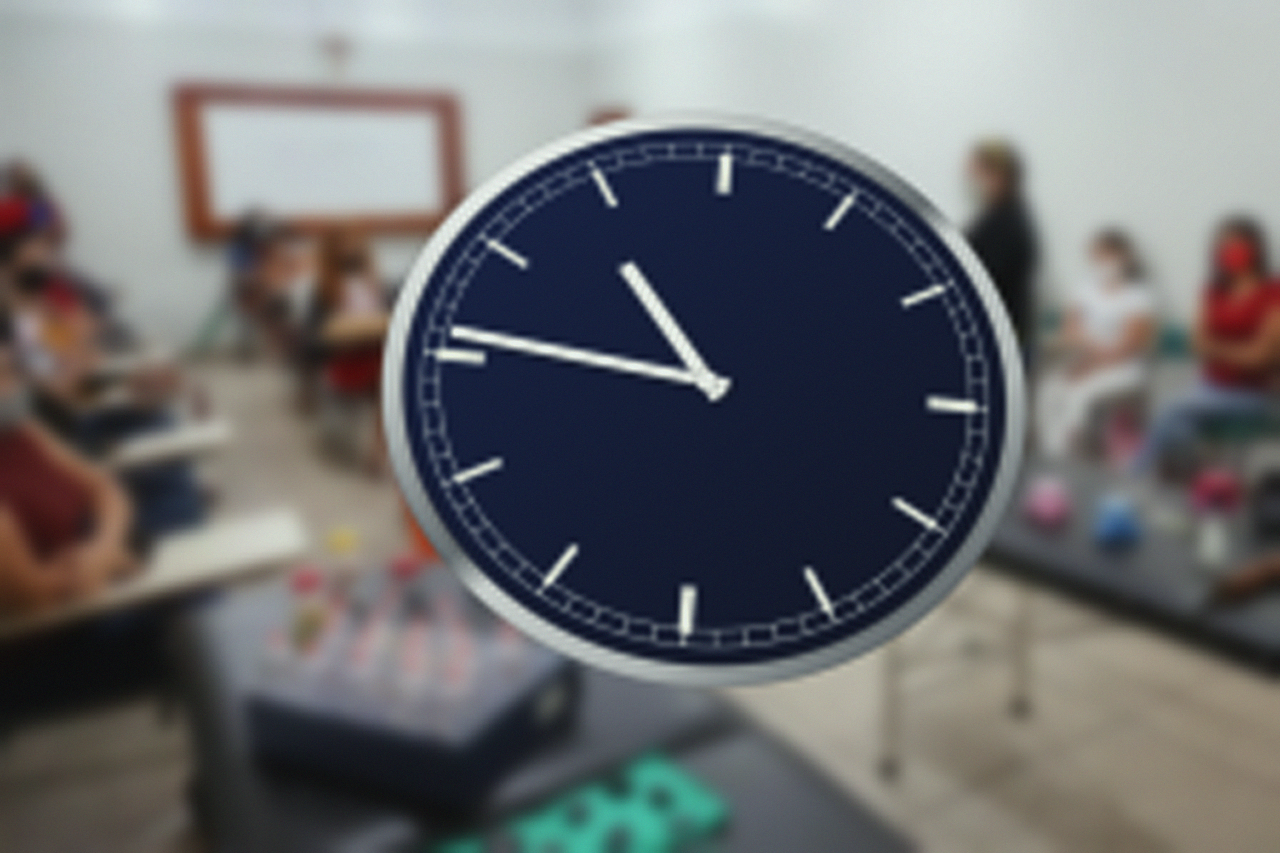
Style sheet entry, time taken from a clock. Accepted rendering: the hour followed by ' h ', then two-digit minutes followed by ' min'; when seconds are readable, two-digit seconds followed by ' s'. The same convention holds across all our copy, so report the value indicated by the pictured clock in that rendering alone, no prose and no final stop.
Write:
10 h 46 min
